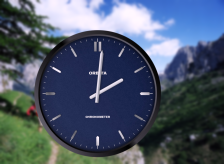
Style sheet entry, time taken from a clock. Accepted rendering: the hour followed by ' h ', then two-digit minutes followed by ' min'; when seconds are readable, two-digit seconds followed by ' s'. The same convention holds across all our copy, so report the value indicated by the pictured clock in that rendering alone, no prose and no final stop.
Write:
2 h 01 min
